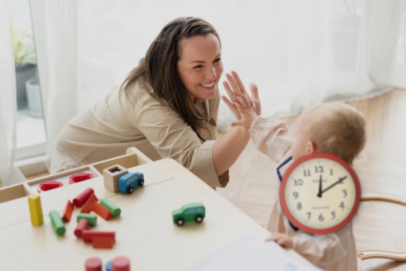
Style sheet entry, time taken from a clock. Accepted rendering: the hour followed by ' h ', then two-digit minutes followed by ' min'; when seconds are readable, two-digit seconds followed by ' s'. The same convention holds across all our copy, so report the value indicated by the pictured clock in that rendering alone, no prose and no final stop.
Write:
12 h 10 min
